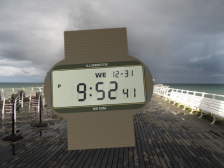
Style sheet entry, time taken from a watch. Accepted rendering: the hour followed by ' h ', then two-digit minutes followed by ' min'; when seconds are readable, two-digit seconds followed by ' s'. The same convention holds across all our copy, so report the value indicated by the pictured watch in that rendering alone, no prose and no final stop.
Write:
9 h 52 min 41 s
